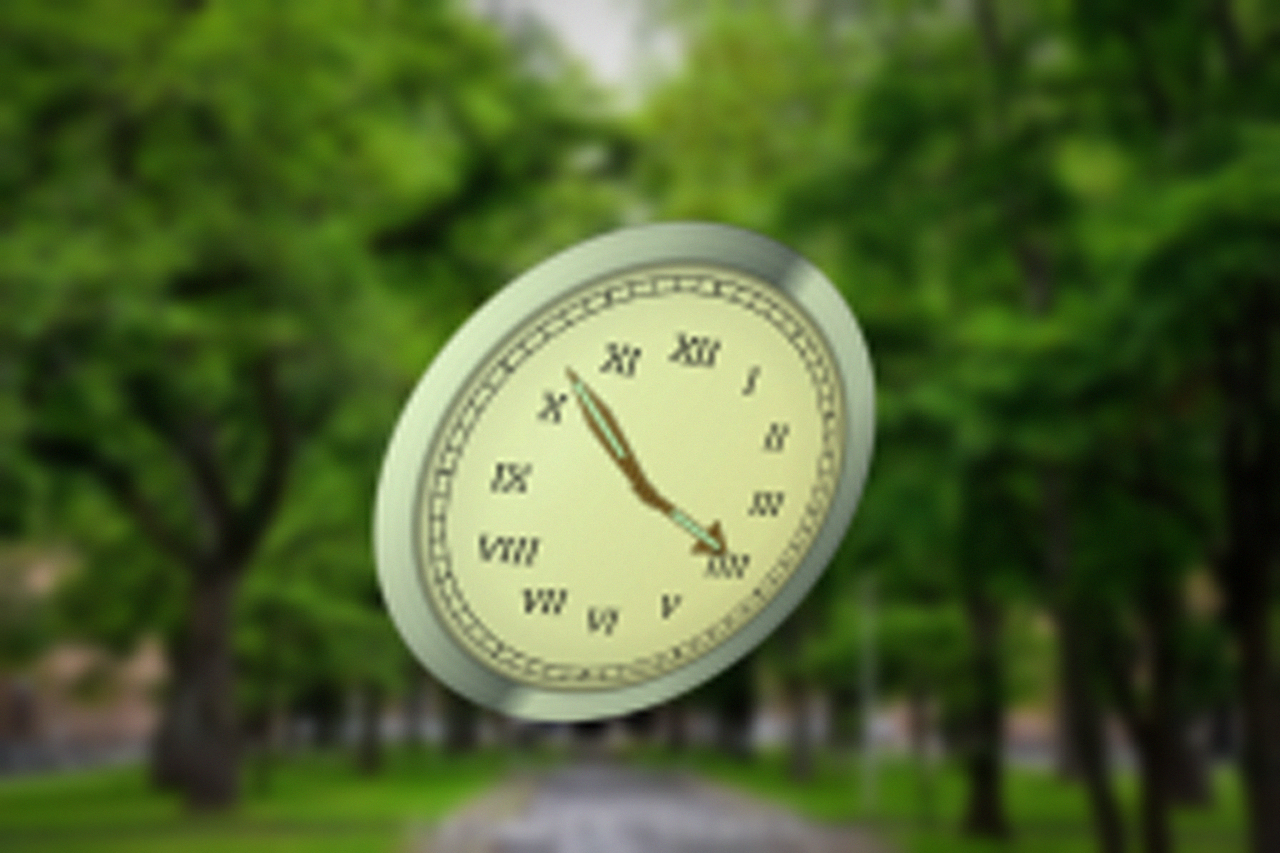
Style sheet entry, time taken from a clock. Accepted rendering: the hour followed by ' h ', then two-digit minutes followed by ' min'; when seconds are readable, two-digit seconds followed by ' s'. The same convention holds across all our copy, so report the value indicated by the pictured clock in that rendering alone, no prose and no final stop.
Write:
3 h 52 min
